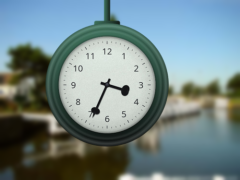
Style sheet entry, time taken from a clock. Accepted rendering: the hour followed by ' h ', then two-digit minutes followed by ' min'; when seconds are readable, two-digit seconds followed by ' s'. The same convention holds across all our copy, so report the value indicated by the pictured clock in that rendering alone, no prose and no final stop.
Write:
3 h 34 min
